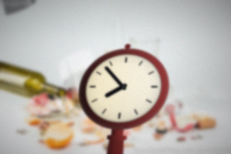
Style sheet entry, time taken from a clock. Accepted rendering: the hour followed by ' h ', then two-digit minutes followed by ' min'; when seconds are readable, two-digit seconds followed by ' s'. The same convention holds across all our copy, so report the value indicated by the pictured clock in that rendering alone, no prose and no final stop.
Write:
7 h 53 min
